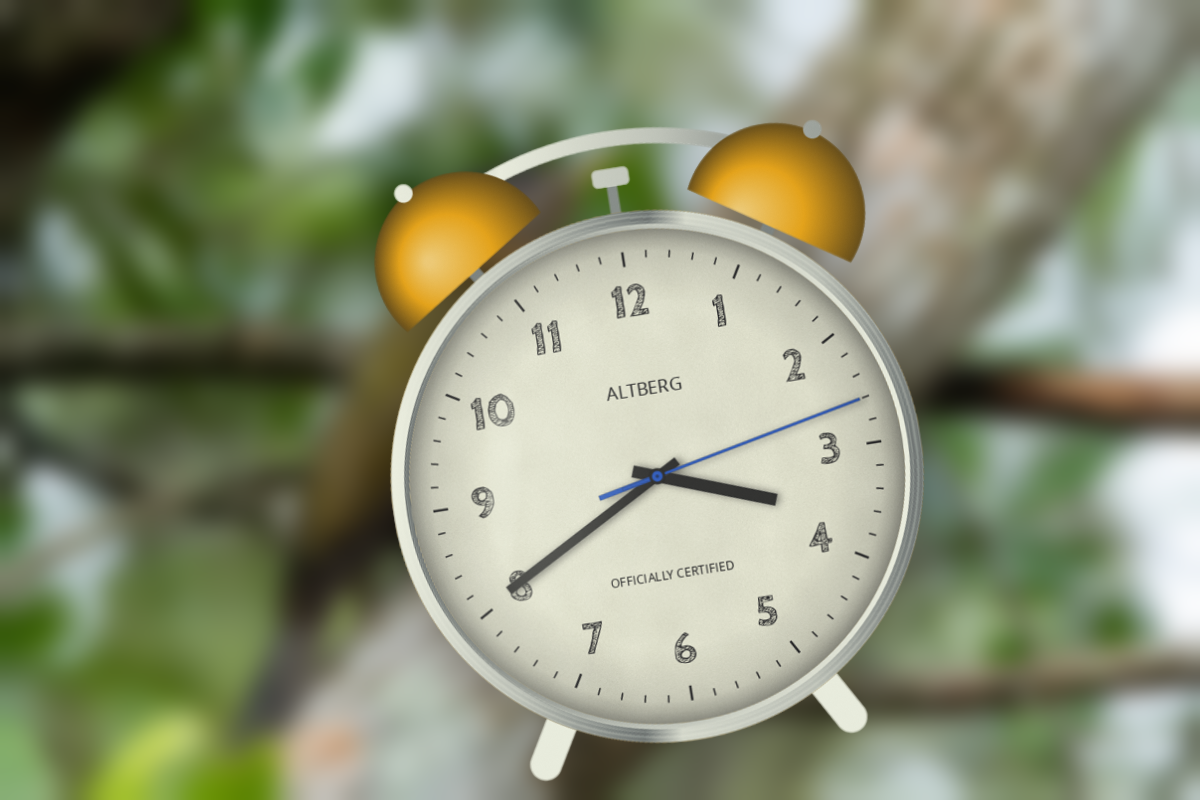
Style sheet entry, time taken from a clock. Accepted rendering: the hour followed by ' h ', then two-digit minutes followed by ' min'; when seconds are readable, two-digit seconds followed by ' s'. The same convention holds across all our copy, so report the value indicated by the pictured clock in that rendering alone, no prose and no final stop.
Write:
3 h 40 min 13 s
